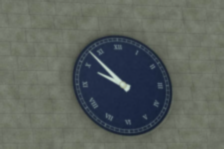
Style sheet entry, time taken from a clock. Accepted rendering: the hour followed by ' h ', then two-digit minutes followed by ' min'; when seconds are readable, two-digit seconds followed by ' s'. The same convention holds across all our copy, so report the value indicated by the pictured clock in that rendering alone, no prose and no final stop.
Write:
9 h 53 min
